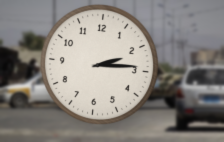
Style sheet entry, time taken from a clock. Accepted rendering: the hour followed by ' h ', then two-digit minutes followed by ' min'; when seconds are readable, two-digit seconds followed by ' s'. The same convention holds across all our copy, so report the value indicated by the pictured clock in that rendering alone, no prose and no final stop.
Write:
2 h 14 min
